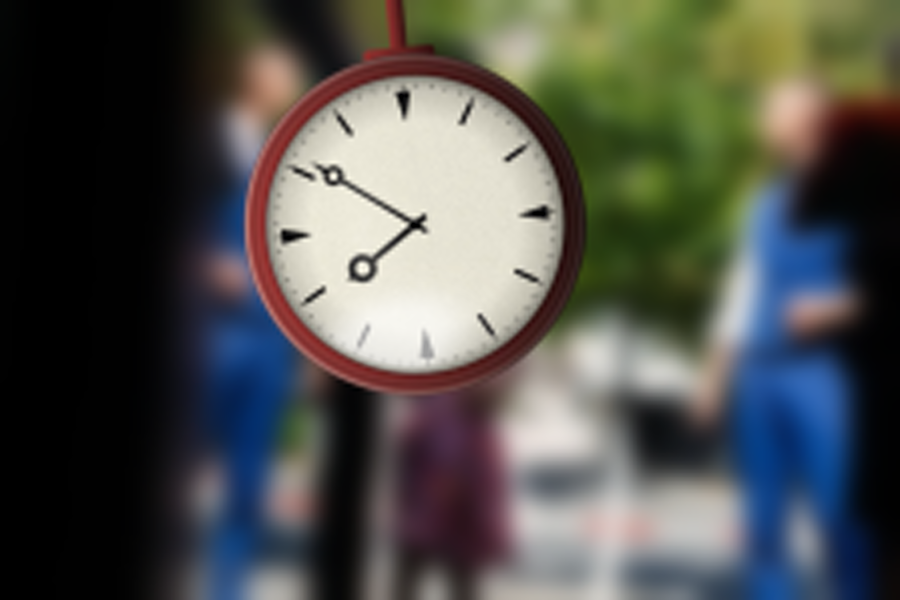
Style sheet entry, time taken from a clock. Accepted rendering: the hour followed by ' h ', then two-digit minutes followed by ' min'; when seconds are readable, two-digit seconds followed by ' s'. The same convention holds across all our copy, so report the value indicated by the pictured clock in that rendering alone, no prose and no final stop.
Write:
7 h 51 min
